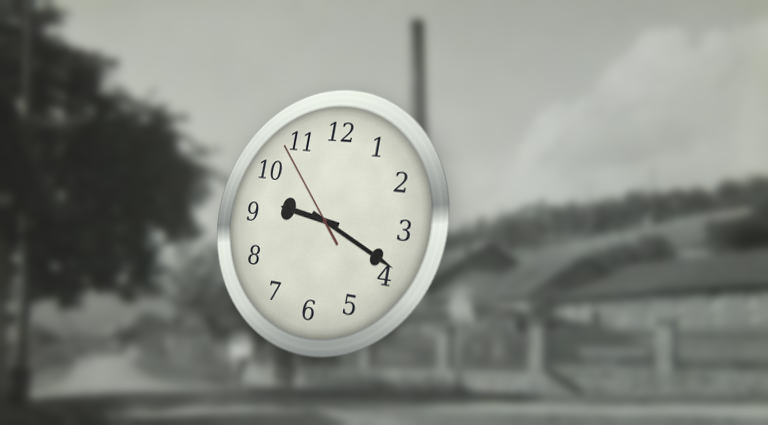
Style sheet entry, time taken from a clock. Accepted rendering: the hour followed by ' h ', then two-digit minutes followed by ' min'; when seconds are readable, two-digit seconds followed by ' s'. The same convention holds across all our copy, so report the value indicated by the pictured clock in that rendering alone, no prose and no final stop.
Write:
9 h 18 min 53 s
